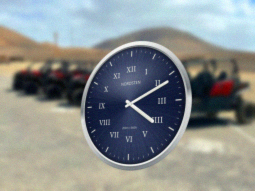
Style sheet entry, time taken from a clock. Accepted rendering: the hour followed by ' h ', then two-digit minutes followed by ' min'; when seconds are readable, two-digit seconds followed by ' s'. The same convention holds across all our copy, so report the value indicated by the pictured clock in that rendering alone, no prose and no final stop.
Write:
4 h 11 min
